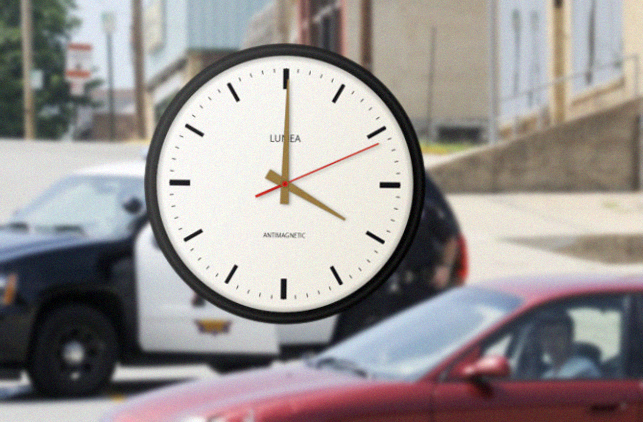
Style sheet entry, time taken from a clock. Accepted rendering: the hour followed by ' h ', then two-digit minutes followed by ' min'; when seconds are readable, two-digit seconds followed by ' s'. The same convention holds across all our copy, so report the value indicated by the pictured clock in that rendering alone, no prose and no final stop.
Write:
4 h 00 min 11 s
